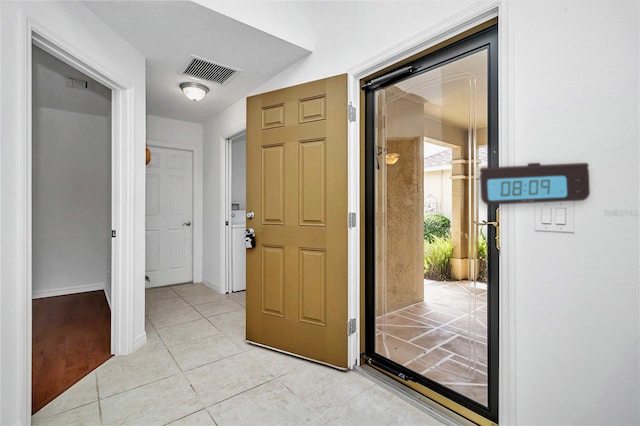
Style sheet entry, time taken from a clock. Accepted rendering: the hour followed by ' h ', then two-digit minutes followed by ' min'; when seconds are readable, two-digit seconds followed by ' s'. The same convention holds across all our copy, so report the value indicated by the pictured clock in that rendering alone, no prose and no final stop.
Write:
8 h 09 min
